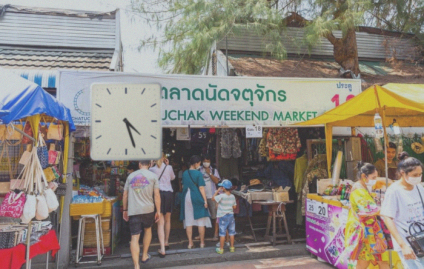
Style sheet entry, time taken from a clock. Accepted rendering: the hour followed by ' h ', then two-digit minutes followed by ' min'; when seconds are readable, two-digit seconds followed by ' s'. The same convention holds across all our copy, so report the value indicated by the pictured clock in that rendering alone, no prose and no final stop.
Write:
4 h 27 min
